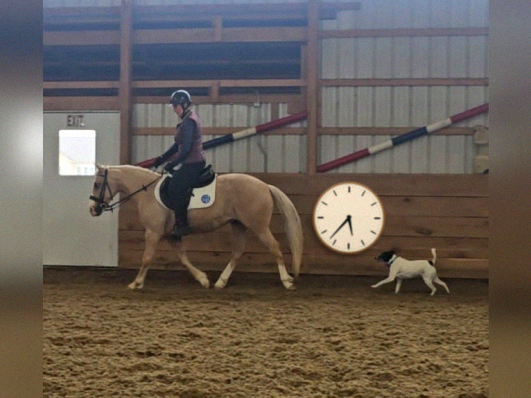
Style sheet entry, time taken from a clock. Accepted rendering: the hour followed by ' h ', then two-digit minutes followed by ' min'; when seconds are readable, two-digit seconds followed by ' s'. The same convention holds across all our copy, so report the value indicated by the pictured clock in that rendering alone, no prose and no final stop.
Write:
5 h 37 min
